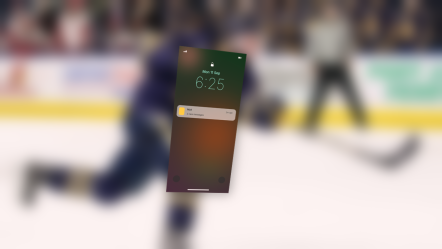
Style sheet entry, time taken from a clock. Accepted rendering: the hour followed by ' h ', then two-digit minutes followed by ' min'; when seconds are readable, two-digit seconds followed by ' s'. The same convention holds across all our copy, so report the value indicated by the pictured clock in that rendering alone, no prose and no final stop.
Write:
6 h 25 min
